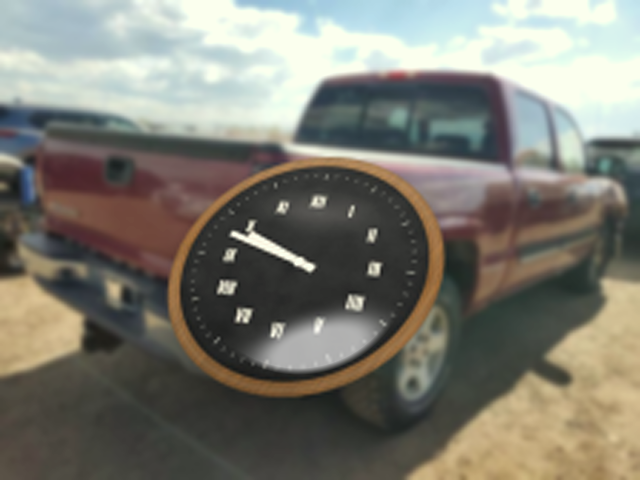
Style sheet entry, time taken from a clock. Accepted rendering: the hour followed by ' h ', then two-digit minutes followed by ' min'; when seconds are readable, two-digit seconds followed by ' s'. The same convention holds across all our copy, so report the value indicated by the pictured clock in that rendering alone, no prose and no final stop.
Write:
9 h 48 min
